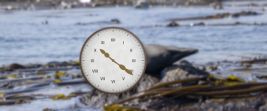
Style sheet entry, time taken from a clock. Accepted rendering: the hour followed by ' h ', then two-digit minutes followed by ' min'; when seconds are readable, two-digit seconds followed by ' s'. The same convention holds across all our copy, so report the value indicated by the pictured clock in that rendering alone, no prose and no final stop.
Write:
10 h 21 min
